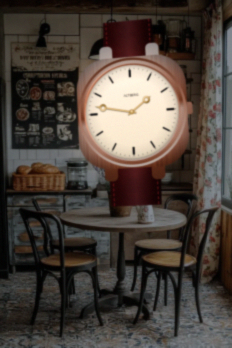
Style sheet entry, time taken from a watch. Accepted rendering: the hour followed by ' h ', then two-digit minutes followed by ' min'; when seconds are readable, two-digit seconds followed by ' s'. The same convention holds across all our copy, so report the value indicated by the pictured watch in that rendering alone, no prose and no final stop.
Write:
1 h 47 min
